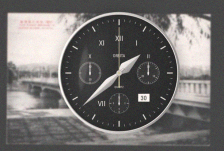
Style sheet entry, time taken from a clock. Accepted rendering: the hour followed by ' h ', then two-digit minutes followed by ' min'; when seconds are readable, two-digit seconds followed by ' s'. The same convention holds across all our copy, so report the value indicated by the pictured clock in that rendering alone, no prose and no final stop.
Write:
1 h 38 min
